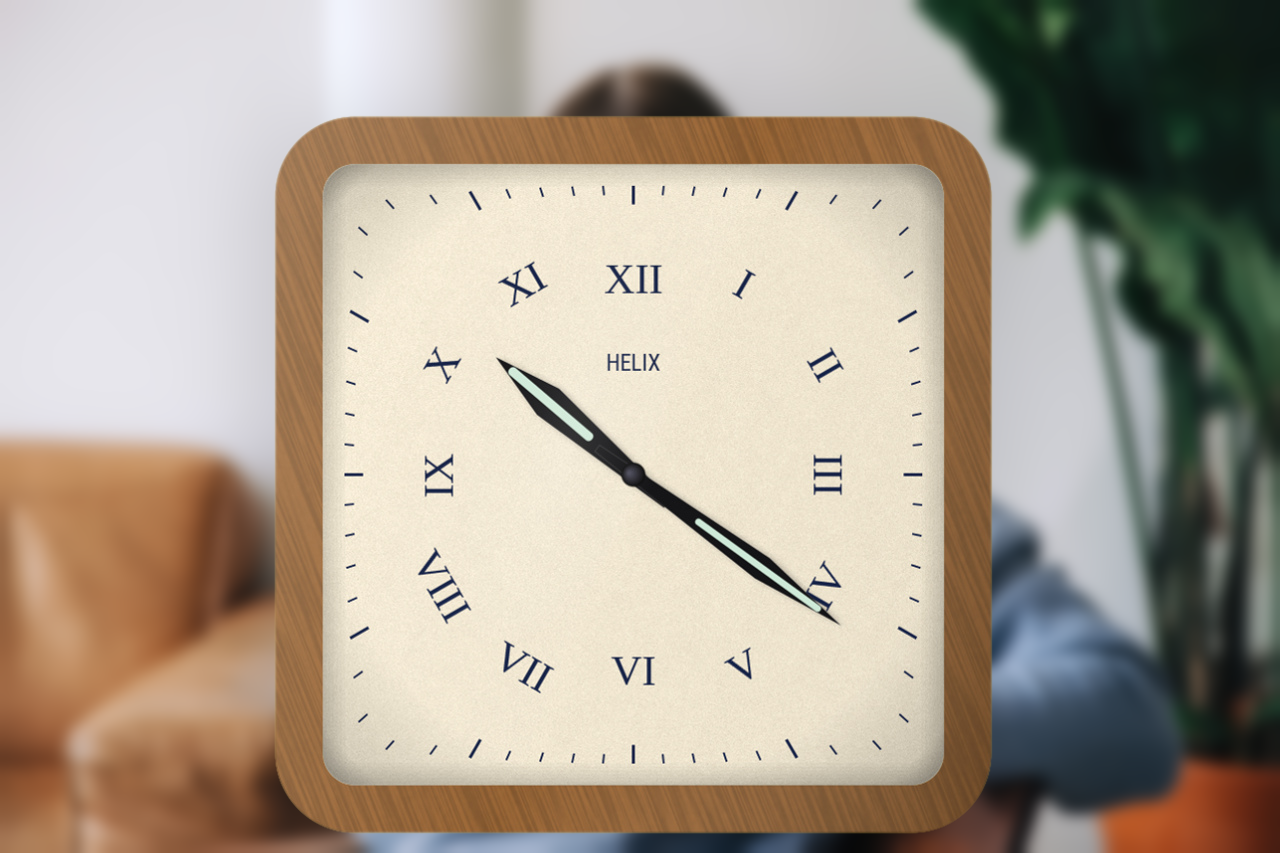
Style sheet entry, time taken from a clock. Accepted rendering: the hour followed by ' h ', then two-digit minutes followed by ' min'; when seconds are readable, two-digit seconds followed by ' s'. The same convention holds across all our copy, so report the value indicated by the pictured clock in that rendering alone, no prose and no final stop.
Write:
10 h 21 min
